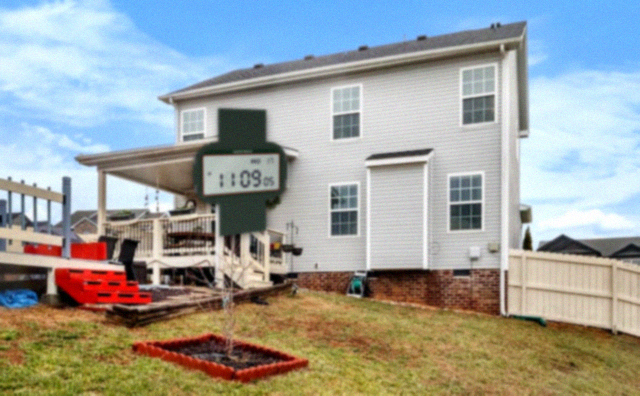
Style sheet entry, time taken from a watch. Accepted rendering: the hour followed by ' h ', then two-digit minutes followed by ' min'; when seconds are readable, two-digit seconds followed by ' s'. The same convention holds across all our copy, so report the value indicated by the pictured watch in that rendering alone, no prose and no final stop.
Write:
11 h 09 min
